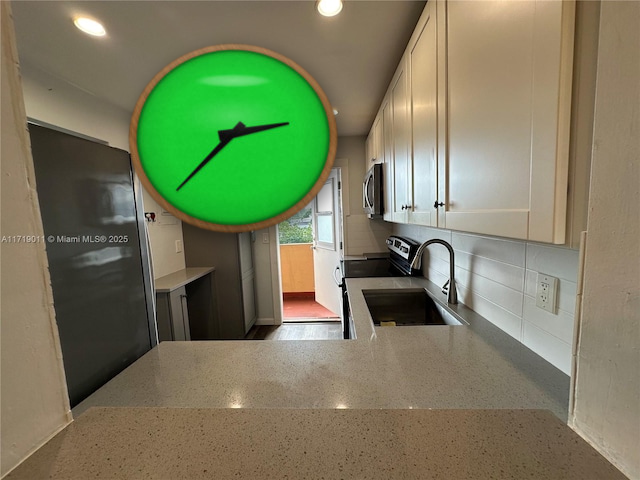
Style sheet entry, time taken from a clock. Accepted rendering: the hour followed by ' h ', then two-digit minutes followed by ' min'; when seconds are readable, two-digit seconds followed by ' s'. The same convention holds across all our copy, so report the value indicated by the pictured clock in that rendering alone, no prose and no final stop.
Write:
2 h 37 min
